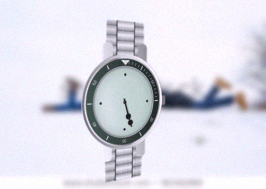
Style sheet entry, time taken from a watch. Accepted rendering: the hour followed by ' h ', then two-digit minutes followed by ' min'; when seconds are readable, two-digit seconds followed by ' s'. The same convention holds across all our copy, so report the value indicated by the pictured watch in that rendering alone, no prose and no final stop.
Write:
5 h 27 min
